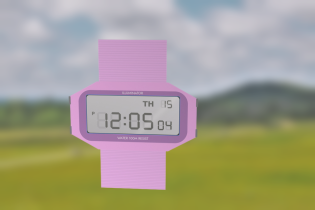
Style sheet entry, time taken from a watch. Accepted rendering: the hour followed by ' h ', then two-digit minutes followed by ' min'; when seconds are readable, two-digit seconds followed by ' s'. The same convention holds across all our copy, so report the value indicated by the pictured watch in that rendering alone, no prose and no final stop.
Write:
12 h 05 min 04 s
